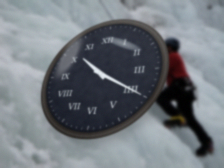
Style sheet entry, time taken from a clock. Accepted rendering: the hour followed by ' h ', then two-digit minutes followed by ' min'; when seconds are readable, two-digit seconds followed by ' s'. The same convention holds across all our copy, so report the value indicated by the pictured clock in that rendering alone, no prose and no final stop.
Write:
10 h 20 min
